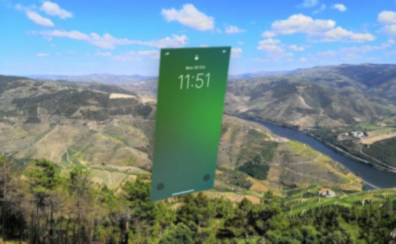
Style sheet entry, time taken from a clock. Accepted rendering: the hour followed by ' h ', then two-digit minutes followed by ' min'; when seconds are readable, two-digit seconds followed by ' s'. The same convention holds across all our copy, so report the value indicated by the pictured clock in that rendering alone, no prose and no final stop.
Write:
11 h 51 min
